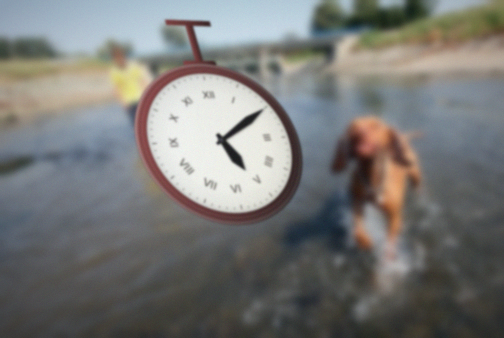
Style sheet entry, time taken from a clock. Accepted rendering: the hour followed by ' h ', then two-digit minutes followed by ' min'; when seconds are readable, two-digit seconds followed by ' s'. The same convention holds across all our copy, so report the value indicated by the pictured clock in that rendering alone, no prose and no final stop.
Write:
5 h 10 min
